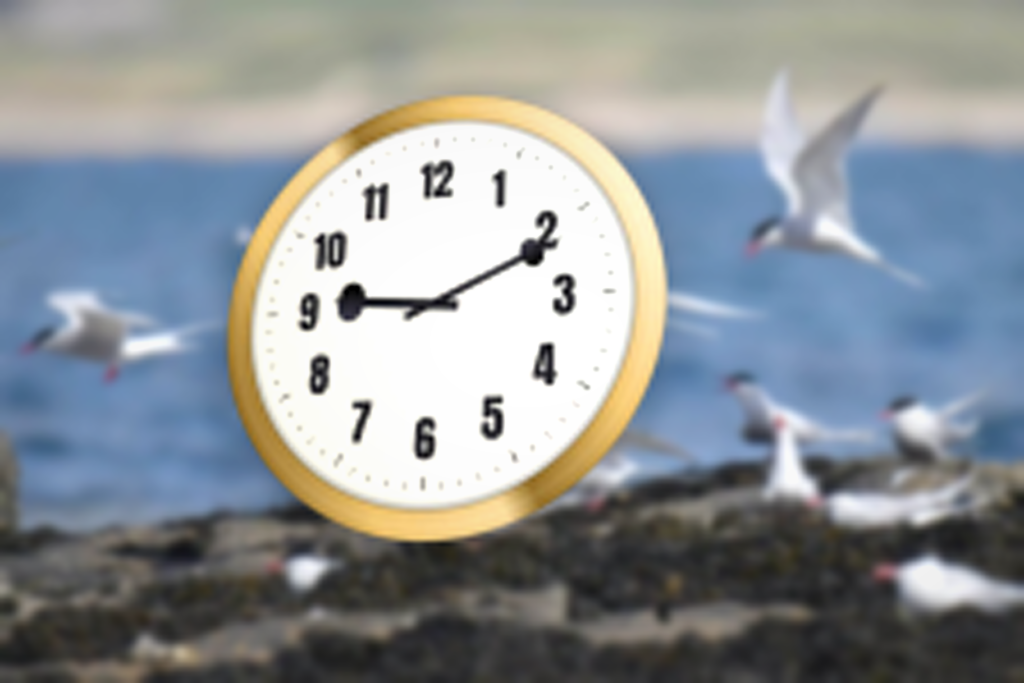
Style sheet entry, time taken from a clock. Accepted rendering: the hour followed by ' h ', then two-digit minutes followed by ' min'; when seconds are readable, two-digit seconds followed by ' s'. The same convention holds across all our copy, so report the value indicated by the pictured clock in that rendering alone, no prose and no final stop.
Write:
9 h 11 min
